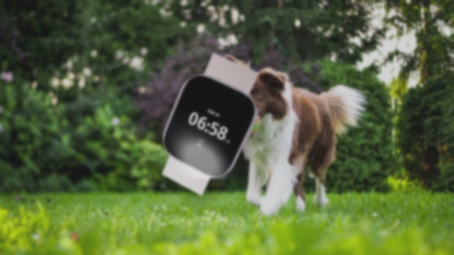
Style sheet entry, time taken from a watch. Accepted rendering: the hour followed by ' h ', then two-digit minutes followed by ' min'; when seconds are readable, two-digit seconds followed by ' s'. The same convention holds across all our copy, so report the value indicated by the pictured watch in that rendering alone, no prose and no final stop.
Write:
6 h 58 min
